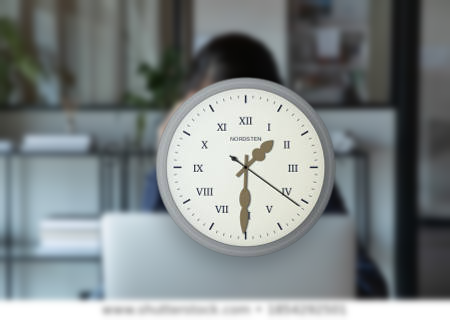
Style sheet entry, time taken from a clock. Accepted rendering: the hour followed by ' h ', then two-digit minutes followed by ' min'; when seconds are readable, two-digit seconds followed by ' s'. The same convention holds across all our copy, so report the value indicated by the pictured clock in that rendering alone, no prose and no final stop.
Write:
1 h 30 min 21 s
